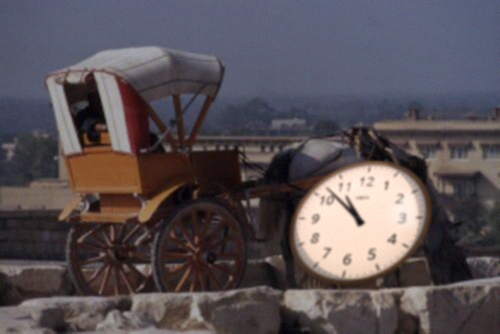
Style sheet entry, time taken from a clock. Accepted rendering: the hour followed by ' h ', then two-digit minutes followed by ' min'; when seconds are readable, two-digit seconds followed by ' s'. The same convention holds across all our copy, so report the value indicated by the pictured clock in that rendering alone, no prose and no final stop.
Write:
10 h 52 min
